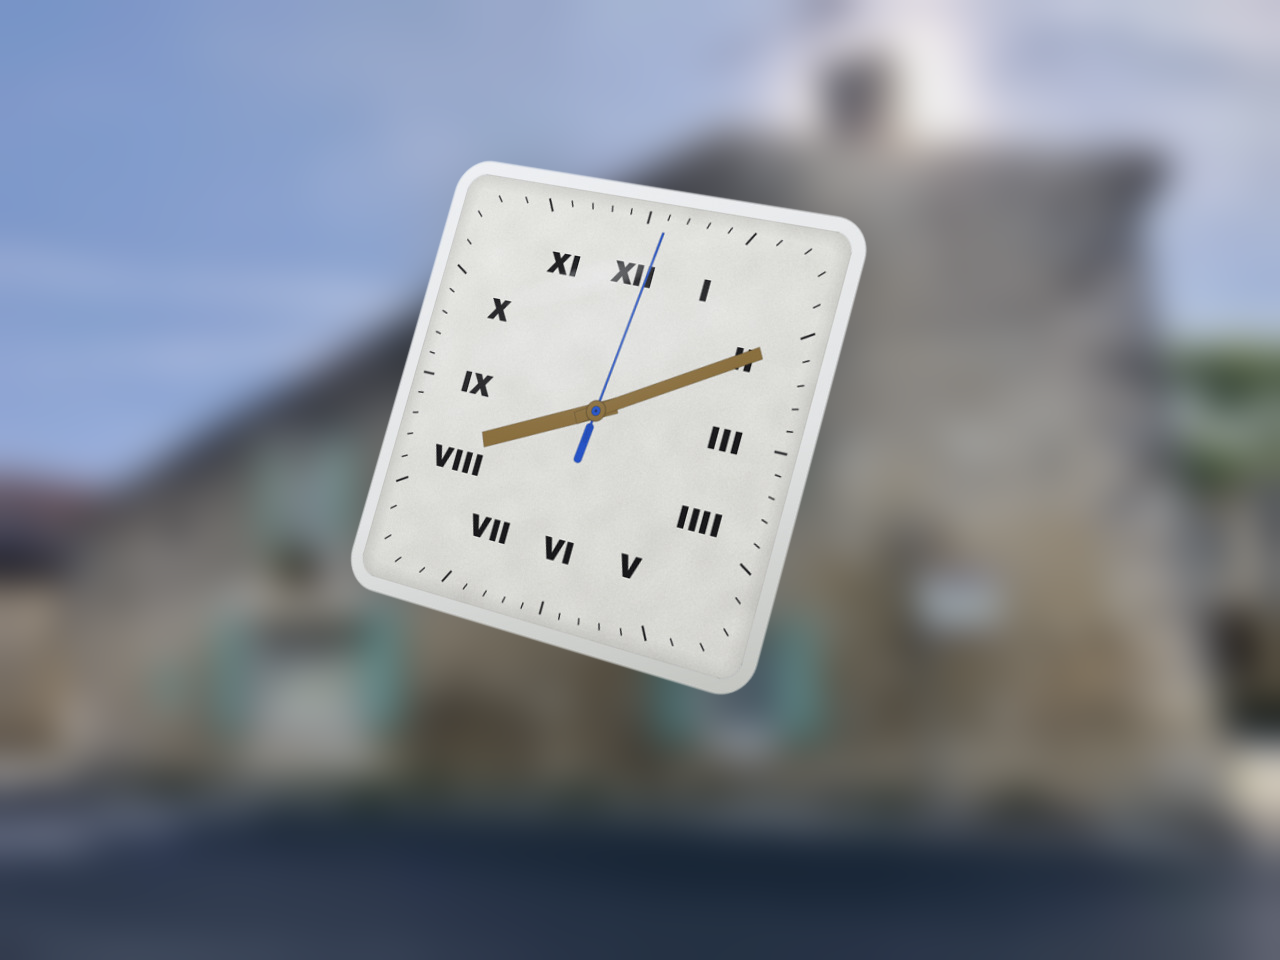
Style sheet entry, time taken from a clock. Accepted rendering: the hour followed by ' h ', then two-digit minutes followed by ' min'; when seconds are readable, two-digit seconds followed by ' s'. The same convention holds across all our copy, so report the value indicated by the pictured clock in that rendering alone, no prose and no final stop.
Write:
8 h 10 min 01 s
